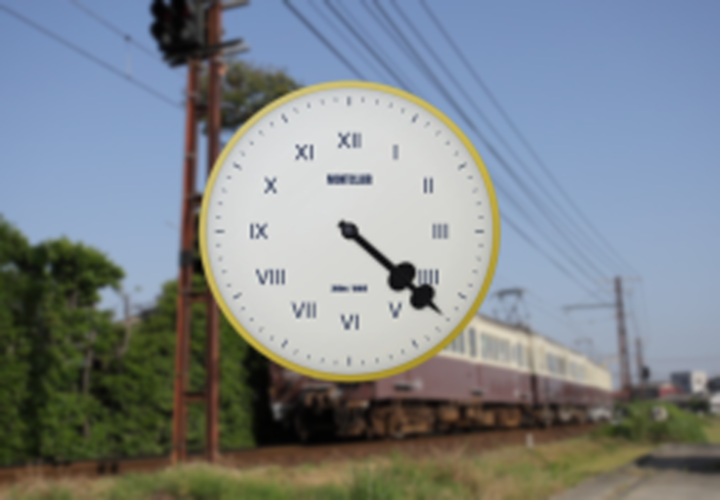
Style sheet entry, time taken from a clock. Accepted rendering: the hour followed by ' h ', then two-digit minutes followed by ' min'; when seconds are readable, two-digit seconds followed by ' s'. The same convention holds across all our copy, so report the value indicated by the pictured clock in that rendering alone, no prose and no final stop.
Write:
4 h 22 min
